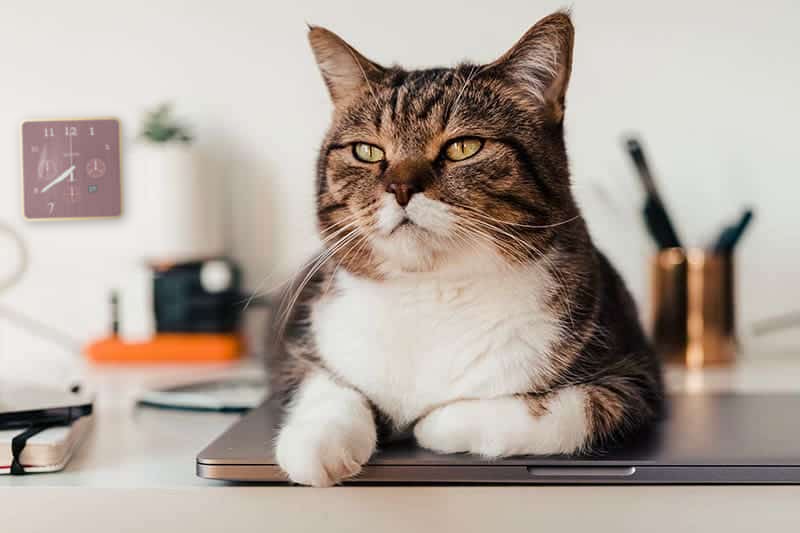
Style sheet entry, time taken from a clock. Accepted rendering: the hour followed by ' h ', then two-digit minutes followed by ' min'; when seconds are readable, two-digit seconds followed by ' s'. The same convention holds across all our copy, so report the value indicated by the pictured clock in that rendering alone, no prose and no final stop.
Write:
7 h 39 min
